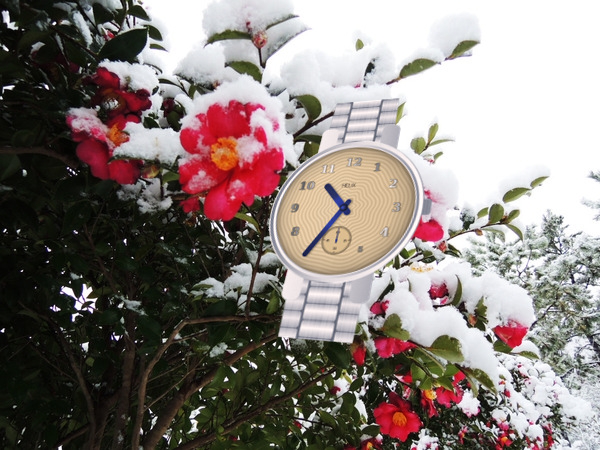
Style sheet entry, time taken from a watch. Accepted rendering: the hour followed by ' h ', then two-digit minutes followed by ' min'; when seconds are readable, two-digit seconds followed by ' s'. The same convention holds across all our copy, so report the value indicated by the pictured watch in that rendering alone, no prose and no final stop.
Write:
10 h 35 min
